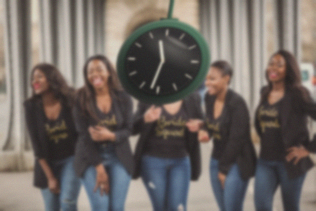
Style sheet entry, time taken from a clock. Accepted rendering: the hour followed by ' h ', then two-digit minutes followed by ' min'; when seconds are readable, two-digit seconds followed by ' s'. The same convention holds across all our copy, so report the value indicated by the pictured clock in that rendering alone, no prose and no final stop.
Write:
11 h 32 min
